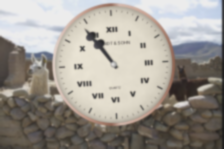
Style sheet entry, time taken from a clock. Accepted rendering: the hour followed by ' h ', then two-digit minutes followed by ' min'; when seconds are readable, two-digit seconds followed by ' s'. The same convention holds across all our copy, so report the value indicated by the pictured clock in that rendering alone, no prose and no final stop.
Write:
10 h 54 min
